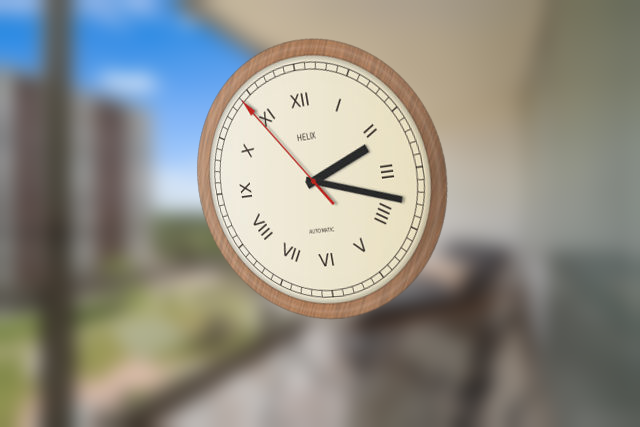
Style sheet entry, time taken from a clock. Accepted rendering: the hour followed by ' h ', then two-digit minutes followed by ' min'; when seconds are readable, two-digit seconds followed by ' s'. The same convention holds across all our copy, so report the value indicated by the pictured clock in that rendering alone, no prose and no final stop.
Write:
2 h 17 min 54 s
